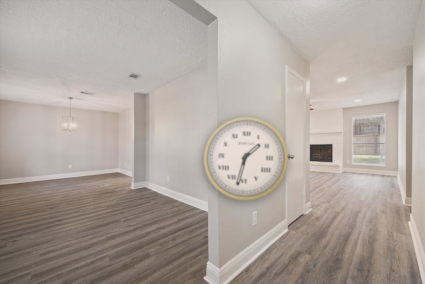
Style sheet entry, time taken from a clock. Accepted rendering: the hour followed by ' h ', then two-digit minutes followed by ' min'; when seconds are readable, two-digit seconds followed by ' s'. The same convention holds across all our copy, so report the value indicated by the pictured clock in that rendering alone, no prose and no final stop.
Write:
1 h 32 min
